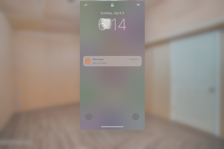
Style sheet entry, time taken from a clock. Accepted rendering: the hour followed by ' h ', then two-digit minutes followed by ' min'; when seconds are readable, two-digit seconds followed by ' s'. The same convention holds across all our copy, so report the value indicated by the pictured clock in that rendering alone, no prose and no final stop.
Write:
6 h 14 min
